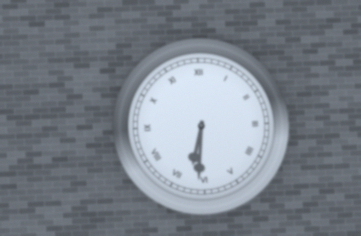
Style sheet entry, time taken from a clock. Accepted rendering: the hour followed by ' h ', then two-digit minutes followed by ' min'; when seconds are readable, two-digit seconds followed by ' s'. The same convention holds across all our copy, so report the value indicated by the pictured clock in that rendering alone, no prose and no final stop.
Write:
6 h 31 min
